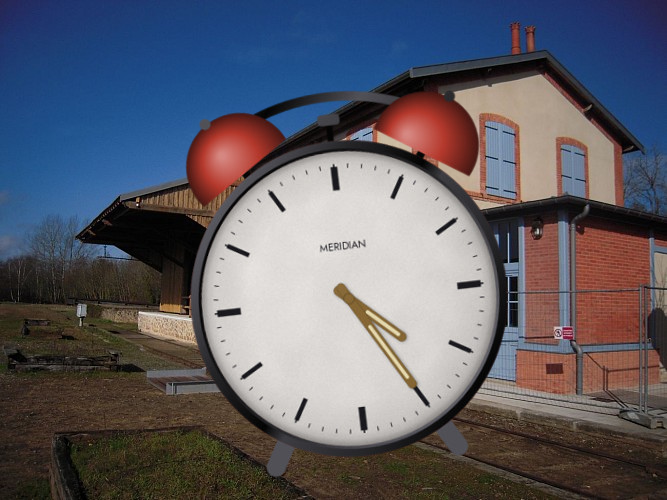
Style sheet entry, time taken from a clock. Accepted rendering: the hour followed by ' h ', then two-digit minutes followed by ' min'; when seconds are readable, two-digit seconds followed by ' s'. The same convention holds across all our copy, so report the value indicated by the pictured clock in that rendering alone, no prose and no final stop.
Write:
4 h 25 min
